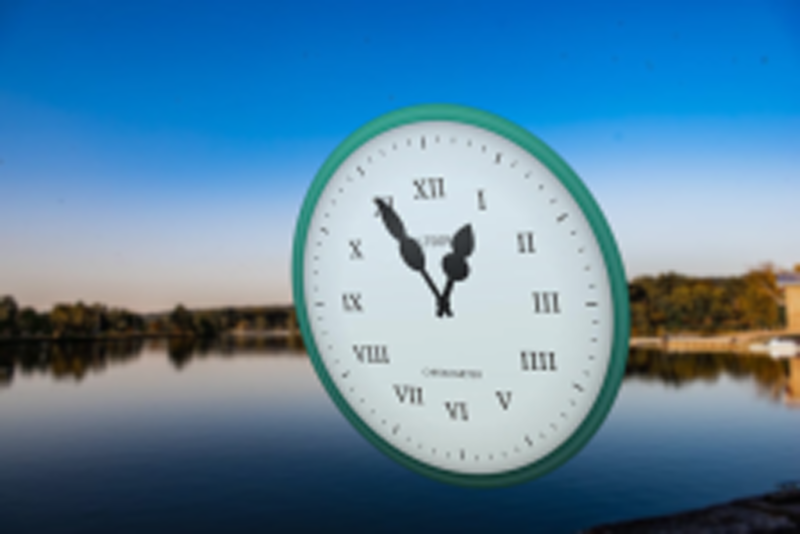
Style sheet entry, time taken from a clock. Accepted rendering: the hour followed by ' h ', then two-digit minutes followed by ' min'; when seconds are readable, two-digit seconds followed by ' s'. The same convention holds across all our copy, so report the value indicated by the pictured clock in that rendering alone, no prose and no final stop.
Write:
12 h 55 min
